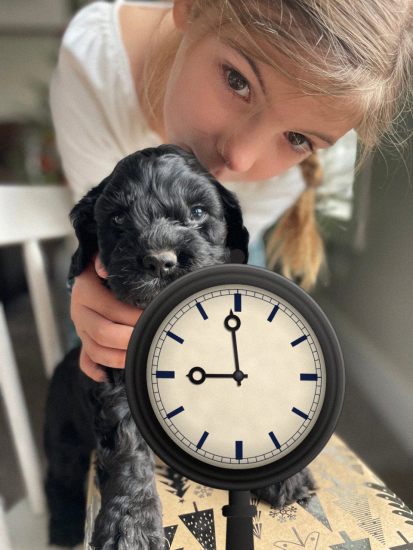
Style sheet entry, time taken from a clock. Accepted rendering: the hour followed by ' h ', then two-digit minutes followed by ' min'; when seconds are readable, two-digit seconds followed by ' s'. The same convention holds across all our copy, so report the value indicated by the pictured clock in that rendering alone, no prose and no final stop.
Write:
8 h 59 min
